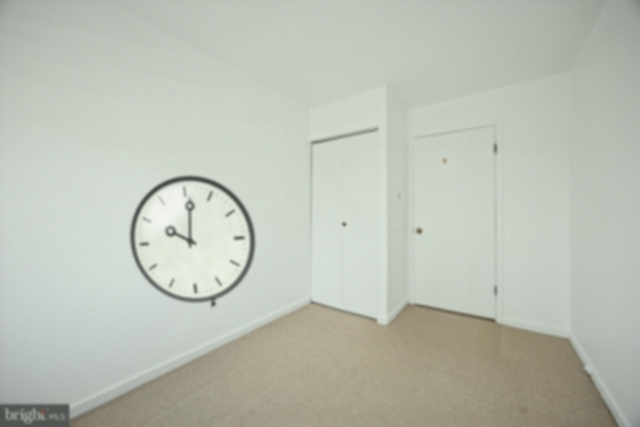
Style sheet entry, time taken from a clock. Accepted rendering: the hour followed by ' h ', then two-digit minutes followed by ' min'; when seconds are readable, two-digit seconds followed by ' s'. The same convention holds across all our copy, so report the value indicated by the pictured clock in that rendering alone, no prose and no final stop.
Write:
10 h 01 min
